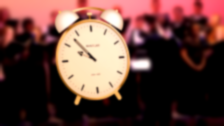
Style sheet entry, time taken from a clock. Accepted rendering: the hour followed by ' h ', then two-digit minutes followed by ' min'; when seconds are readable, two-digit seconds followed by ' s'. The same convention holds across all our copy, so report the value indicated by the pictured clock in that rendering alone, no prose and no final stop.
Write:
9 h 53 min
